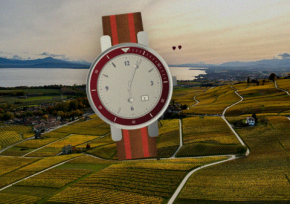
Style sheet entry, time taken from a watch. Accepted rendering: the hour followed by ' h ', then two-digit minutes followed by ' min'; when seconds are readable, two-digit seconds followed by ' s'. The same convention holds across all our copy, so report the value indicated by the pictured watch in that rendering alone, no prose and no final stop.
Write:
6 h 04 min
